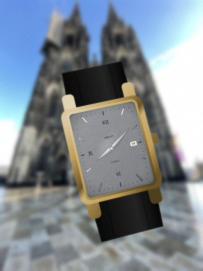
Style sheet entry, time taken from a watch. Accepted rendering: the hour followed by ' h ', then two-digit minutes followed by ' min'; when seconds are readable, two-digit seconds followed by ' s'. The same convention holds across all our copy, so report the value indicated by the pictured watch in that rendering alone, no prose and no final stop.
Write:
8 h 09 min
